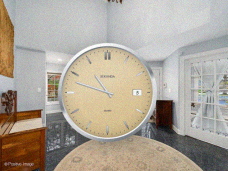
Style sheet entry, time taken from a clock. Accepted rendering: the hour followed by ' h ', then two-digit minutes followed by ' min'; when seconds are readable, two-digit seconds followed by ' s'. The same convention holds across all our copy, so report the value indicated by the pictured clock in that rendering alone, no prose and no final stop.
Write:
10 h 48 min
